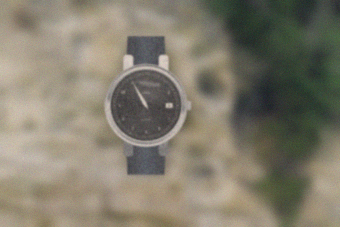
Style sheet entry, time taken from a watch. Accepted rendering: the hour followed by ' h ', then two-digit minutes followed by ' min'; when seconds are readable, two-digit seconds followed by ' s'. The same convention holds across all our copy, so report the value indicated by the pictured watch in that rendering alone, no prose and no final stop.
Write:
10 h 55 min
